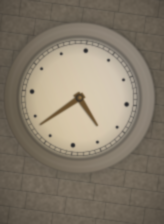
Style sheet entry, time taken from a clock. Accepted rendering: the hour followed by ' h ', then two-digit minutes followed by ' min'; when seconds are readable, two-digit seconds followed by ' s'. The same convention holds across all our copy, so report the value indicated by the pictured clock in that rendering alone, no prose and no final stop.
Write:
4 h 38 min
